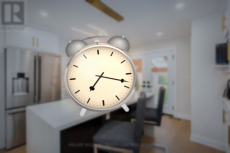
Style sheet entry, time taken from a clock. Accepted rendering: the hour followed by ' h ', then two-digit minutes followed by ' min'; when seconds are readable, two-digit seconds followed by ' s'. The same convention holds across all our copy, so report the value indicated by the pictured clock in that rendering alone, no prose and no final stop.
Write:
7 h 18 min
